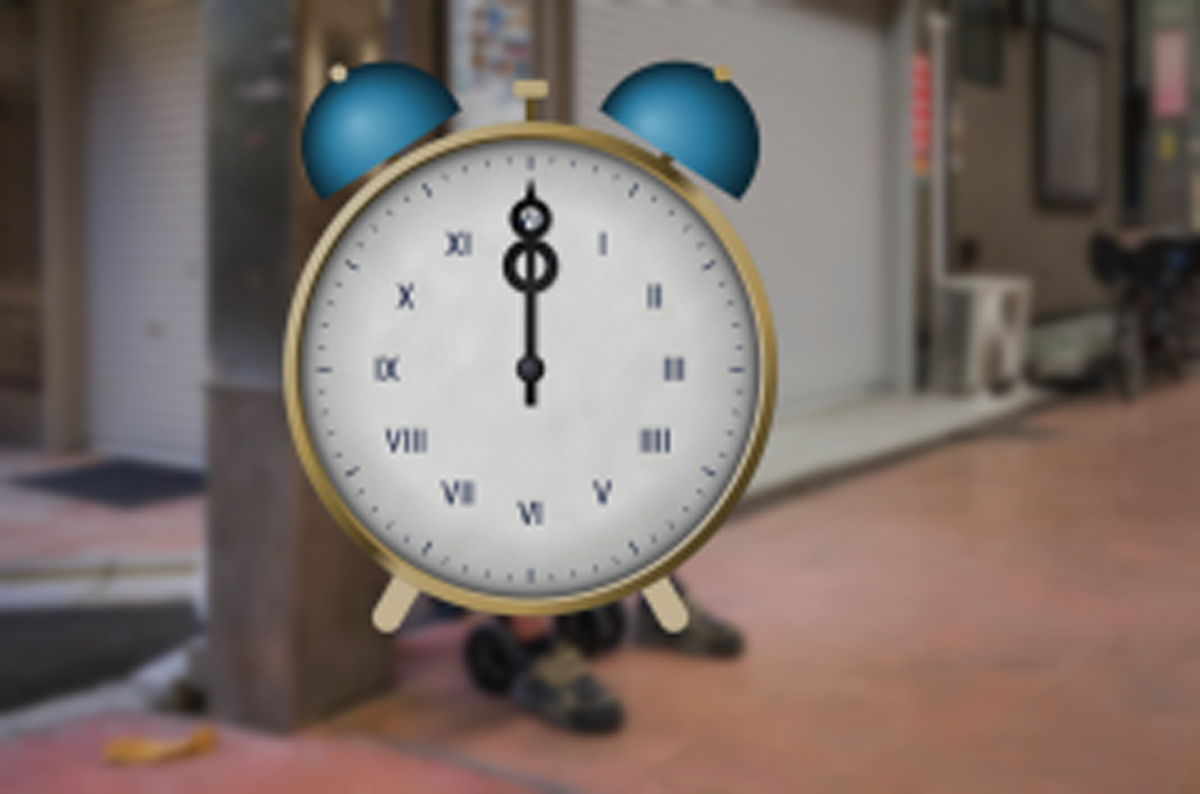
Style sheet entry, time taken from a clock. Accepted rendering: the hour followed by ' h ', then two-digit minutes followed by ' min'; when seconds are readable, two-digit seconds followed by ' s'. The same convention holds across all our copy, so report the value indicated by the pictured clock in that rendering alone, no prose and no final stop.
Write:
12 h 00 min
